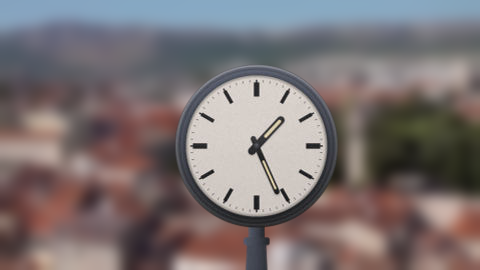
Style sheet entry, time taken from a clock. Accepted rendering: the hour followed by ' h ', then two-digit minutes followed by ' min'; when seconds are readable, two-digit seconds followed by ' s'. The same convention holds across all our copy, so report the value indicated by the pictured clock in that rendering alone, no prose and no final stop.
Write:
1 h 26 min
